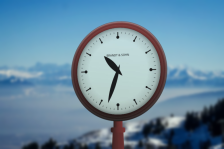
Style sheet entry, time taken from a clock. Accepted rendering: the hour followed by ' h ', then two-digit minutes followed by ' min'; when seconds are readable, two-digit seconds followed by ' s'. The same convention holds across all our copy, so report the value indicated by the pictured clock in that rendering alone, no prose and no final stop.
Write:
10 h 33 min
